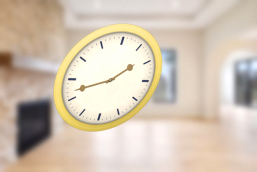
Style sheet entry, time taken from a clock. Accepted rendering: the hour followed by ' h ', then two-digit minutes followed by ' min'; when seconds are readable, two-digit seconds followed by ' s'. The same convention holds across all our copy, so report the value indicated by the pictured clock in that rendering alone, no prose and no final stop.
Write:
1 h 42 min
